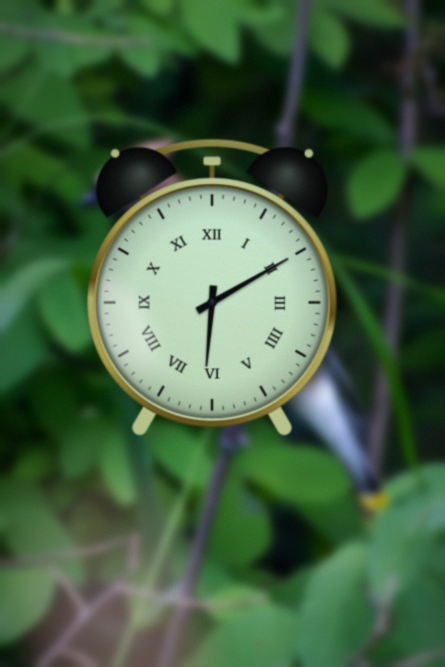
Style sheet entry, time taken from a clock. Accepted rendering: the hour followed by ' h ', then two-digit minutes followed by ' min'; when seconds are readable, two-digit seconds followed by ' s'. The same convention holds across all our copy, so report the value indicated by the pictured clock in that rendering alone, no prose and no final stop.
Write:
6 h 10 min
